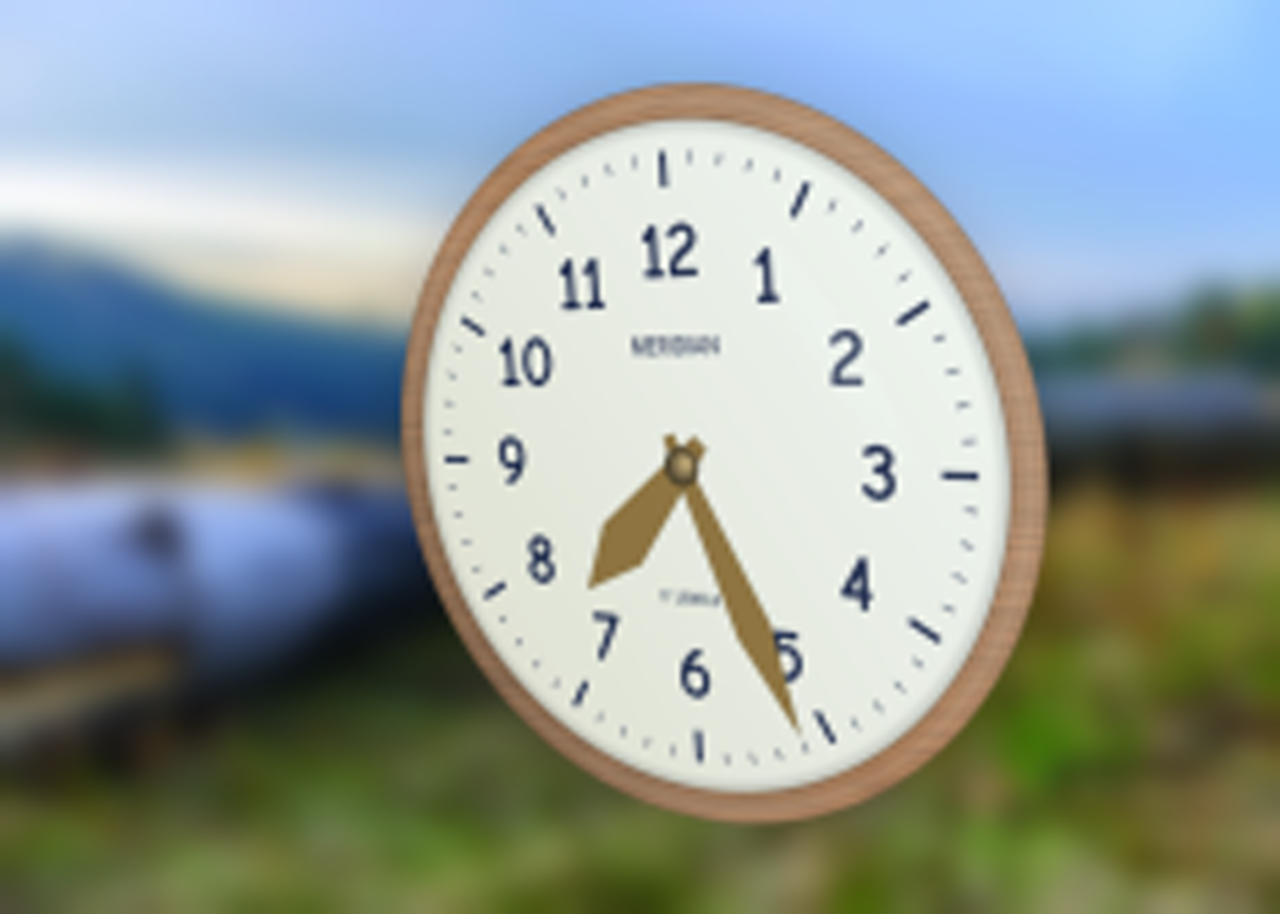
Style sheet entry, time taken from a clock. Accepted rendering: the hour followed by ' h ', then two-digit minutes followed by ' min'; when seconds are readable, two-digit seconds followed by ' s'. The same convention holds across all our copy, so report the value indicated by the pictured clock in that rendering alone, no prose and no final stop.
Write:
7 h 26 min
